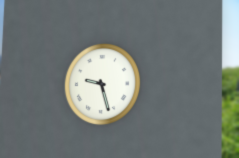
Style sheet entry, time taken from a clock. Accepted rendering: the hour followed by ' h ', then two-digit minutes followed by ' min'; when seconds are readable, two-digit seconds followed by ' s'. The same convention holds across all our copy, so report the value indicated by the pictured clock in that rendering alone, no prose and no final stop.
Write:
9 h 27 min
